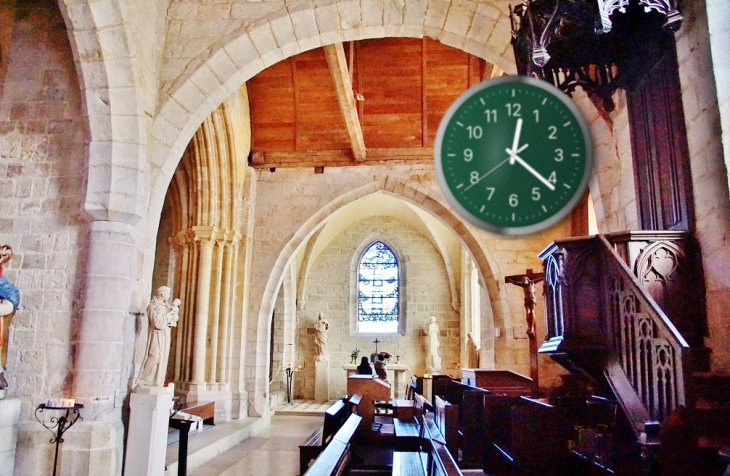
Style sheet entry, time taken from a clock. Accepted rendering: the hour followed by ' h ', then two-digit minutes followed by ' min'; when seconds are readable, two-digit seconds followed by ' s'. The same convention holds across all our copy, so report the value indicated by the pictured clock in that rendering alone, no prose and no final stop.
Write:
12 h 21 min 39 s
